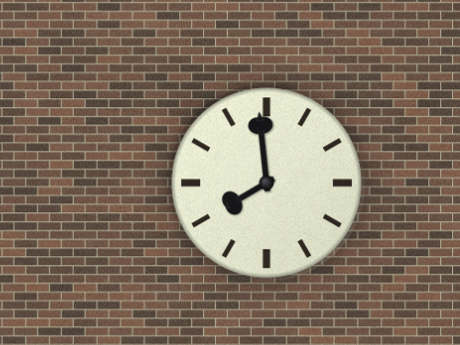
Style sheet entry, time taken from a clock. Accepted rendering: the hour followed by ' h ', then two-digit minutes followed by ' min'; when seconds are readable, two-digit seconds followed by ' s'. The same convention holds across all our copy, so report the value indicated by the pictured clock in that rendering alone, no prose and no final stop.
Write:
7 h 59 min
